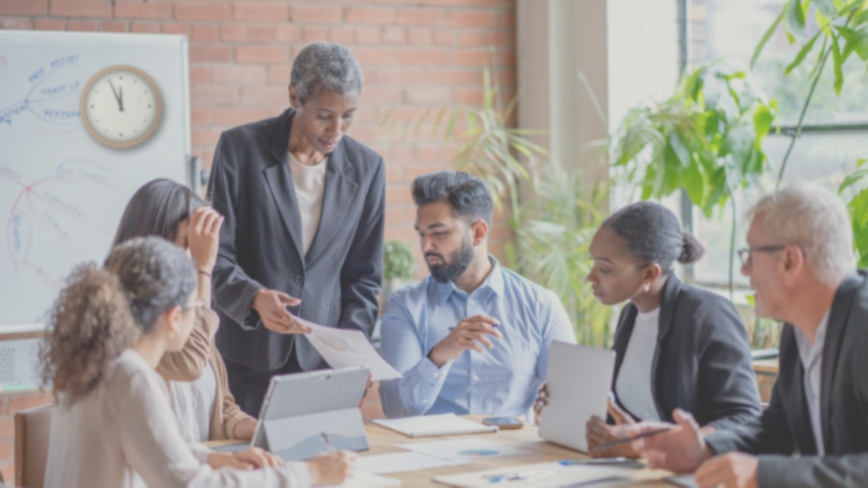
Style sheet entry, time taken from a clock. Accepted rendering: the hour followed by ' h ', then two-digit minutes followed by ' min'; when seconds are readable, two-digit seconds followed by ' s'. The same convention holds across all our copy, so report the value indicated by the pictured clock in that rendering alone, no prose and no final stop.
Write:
11 h 56 min
